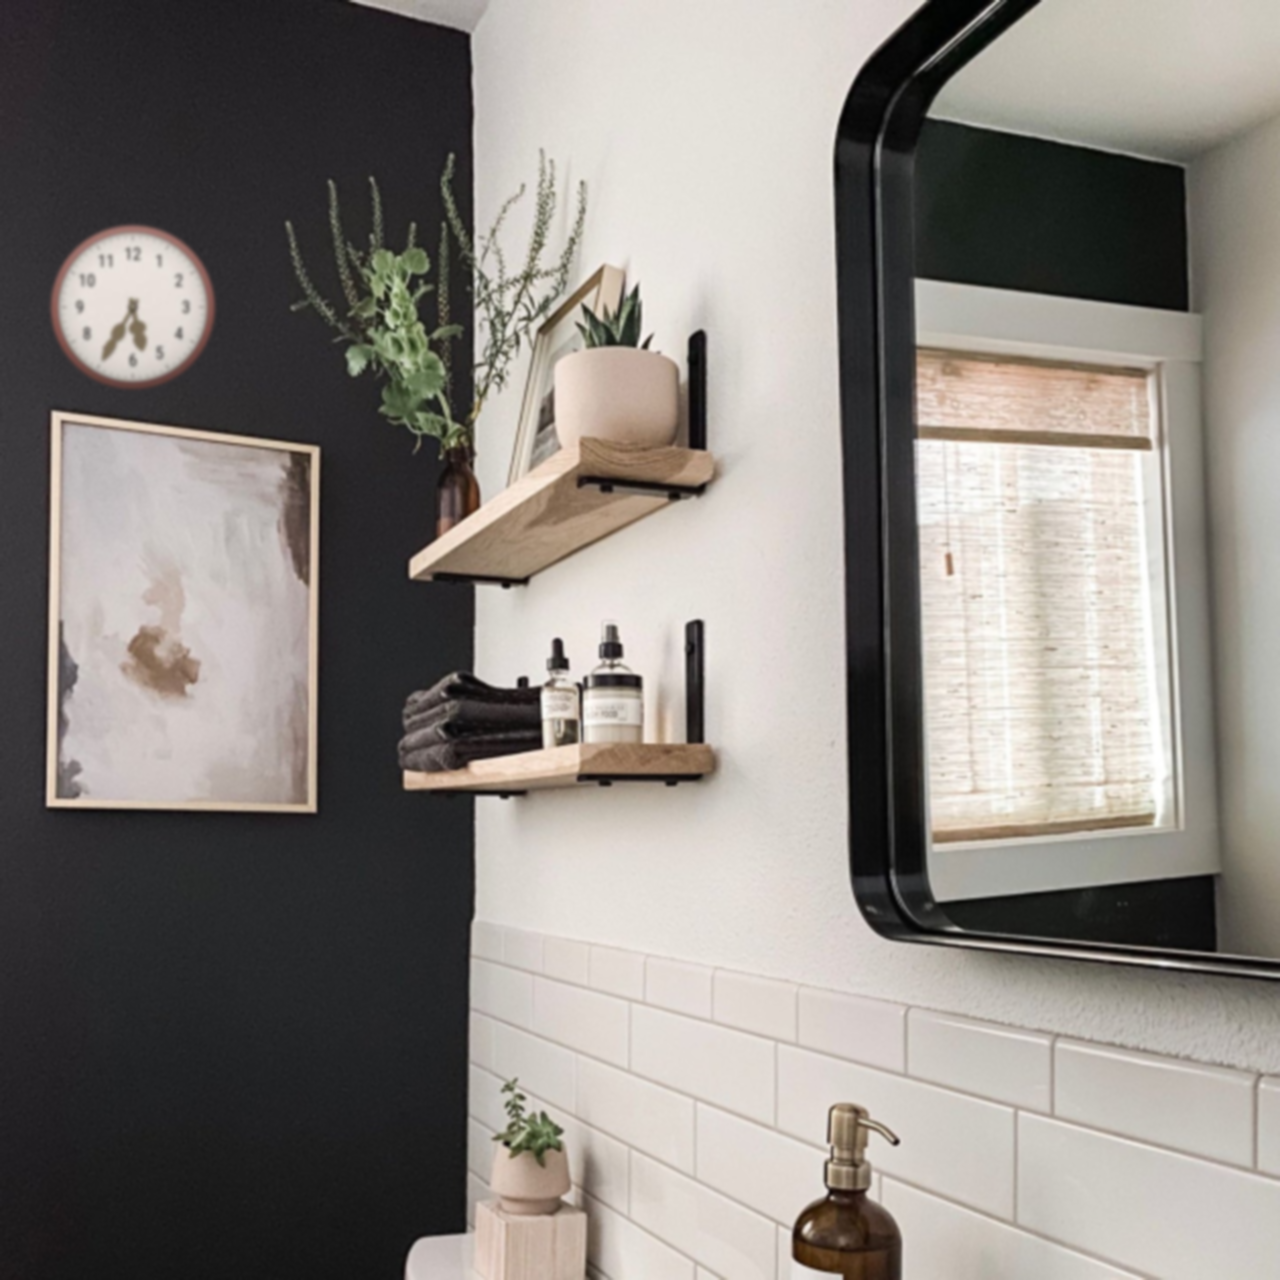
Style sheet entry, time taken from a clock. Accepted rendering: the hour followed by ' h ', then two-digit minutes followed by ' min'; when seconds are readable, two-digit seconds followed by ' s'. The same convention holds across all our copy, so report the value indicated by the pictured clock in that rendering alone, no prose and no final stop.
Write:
5 h 35 min
